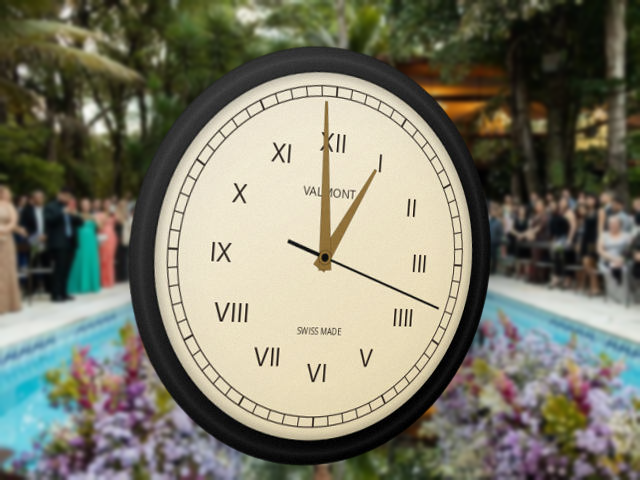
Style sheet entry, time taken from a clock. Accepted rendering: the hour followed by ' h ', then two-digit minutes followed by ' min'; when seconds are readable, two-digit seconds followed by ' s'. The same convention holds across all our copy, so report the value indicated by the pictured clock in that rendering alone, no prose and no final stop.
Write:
12 h 59 min 18 s
